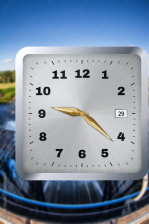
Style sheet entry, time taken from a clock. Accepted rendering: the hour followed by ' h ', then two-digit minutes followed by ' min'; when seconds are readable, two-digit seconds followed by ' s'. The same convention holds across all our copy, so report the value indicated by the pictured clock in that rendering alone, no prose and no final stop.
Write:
9 h 22 min
